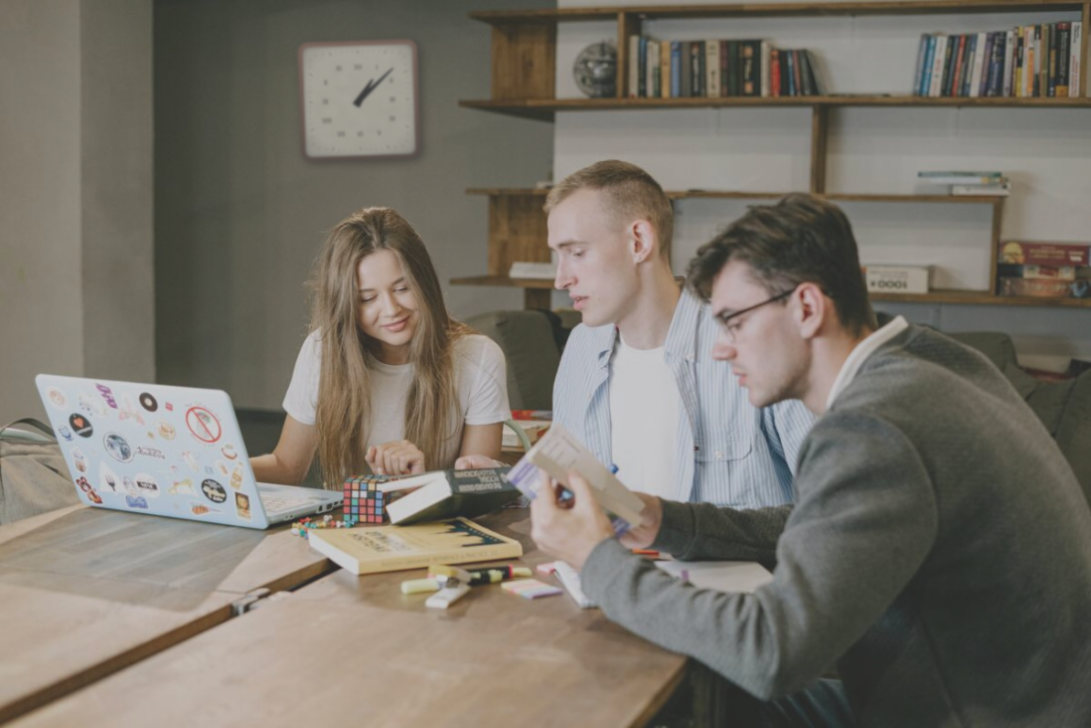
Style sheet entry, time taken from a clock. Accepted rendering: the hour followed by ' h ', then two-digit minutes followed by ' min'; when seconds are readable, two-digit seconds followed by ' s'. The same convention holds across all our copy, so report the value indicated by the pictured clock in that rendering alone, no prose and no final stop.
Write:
1 h 08 min
